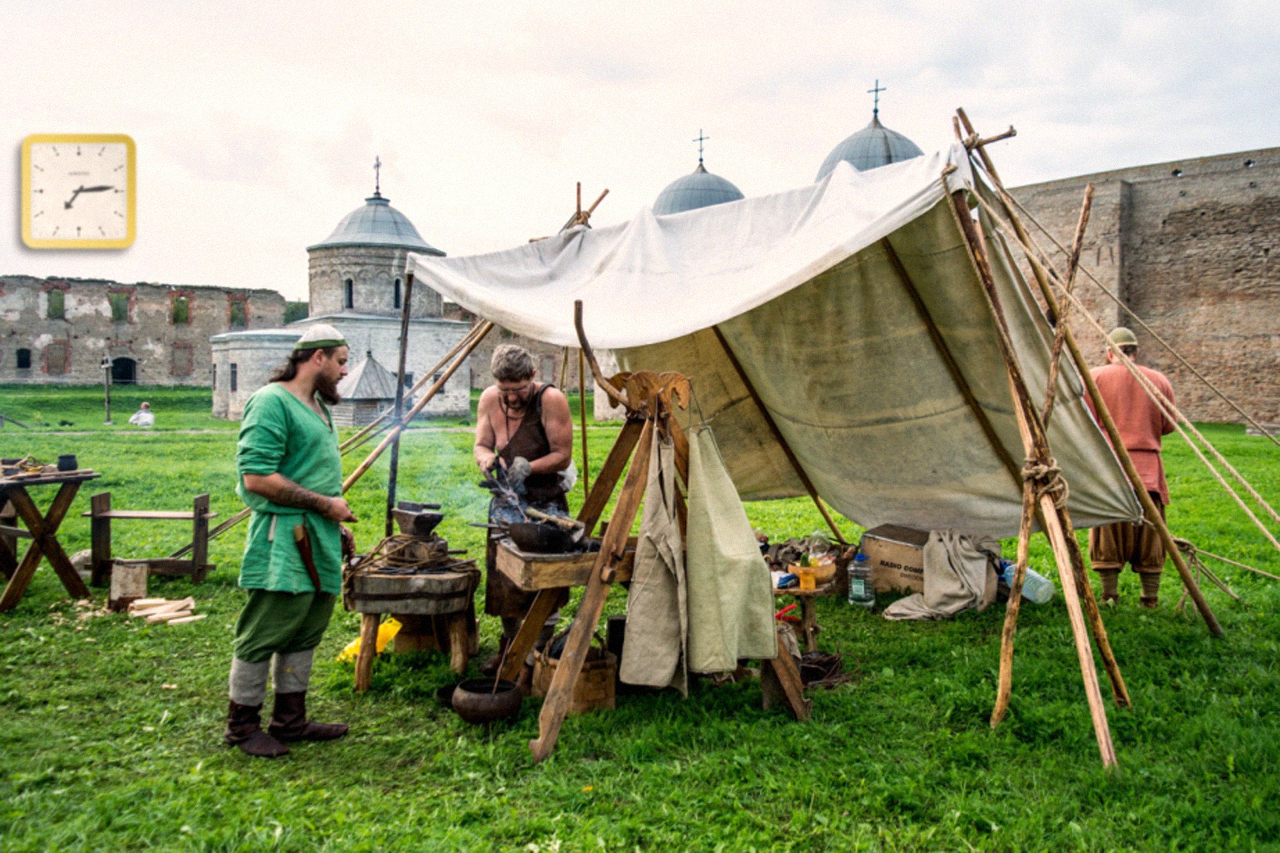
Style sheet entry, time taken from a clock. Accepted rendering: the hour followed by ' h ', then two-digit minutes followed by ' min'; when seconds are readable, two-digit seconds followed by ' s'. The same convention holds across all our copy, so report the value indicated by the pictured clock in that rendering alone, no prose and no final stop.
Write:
7 h 14 min
